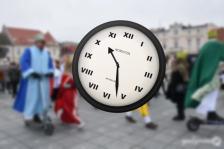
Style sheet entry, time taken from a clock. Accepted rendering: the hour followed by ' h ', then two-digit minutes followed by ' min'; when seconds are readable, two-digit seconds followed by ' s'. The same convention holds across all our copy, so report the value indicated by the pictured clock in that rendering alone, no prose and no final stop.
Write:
10 h 27 min
